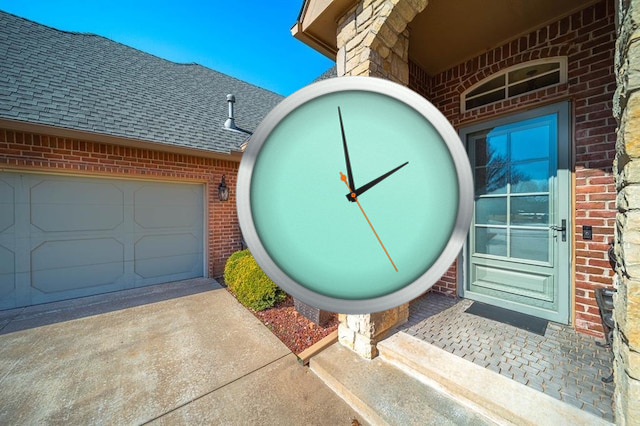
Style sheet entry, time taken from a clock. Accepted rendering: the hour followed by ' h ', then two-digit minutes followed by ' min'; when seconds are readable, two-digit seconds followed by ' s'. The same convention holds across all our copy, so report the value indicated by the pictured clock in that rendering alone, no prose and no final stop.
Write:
1 h 58 min 25 s
